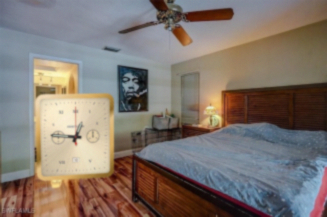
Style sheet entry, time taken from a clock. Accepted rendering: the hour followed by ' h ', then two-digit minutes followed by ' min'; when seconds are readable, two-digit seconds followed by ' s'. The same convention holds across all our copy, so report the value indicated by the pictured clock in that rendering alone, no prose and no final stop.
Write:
12 h 46 min
